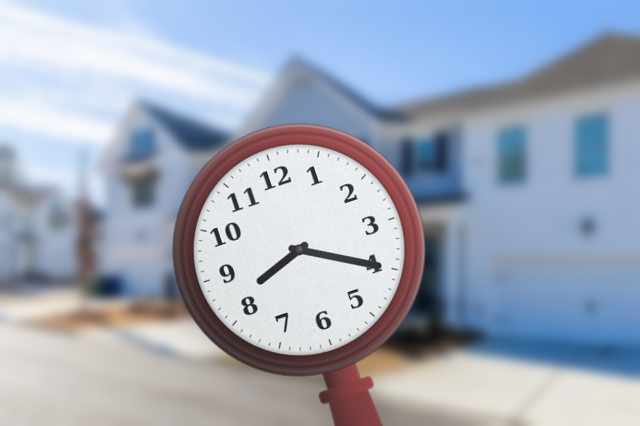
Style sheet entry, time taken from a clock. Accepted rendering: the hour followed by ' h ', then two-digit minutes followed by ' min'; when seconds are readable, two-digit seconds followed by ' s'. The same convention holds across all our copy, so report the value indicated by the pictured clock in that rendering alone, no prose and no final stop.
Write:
8 h 20 min
